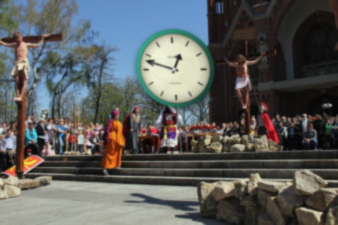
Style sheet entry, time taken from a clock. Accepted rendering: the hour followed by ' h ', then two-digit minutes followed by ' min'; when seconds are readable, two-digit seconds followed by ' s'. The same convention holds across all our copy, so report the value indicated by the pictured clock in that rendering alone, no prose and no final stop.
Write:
12 h 48 min
